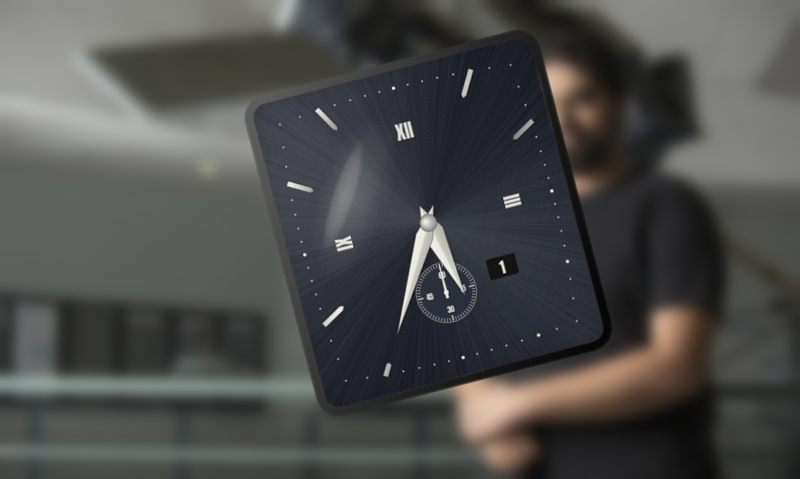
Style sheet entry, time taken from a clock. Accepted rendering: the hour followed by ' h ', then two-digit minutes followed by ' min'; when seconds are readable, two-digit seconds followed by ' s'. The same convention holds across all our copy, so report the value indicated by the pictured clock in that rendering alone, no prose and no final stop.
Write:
5 h 35 min
